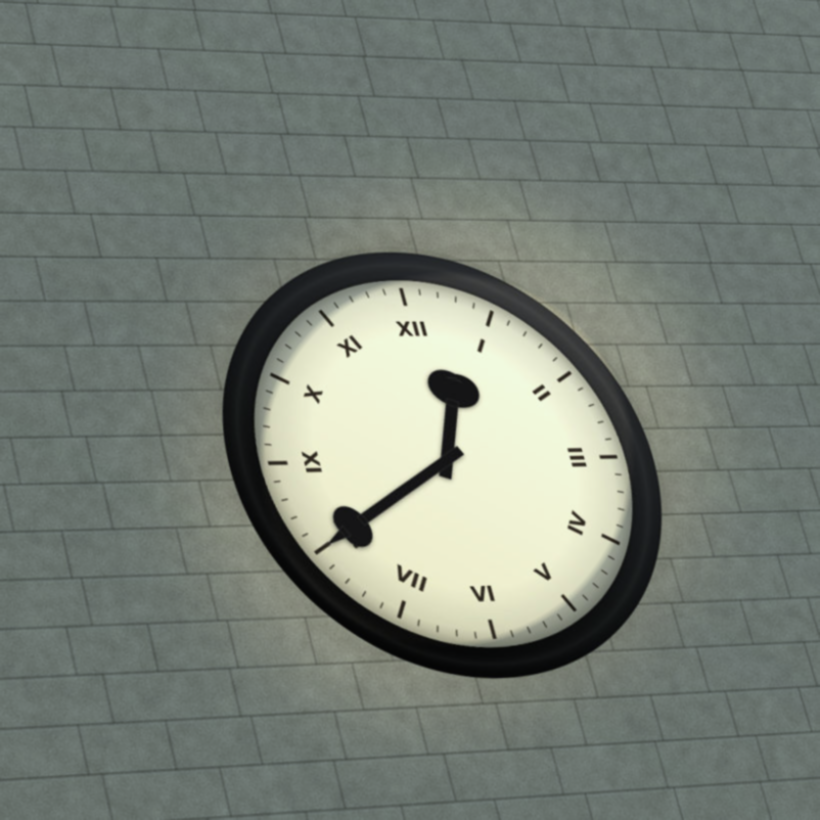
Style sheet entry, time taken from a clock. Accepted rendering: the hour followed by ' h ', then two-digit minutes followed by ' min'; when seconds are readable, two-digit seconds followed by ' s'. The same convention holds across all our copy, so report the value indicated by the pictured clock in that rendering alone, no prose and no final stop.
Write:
12 h 40 min
